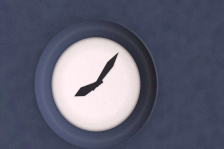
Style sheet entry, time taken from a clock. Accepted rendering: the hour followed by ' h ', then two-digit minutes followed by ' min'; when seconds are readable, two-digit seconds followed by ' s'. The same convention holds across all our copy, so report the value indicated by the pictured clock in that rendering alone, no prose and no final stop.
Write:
8 h 06 min
